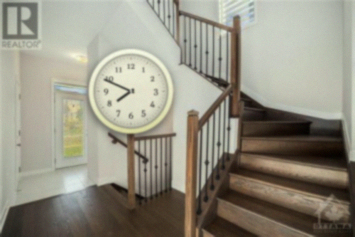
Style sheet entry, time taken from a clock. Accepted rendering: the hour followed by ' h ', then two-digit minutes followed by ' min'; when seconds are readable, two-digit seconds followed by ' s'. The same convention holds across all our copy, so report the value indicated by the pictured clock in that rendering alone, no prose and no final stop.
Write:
7 h 49 min
